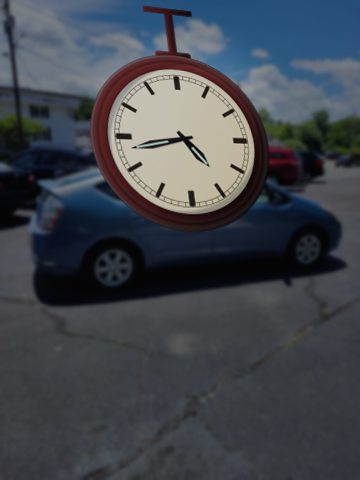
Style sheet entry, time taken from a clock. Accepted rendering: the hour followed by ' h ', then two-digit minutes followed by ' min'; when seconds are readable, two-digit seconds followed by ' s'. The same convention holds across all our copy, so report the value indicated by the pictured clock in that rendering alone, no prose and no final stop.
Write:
4 h 43 min
